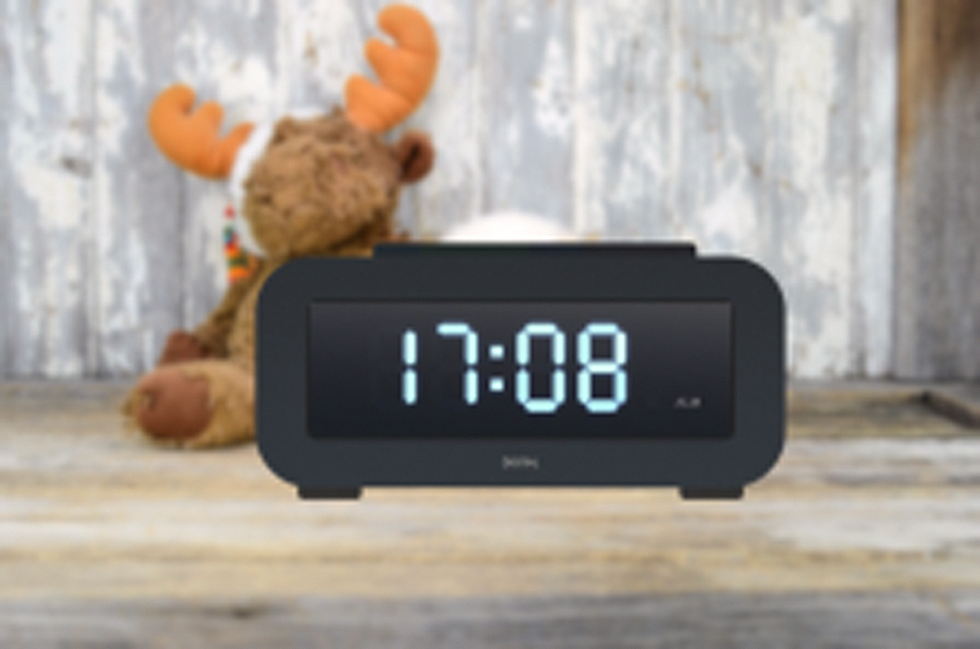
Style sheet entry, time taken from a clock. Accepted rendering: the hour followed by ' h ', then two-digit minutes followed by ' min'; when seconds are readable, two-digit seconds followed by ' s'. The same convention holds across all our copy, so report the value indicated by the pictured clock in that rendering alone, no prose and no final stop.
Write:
17 h 08 min
